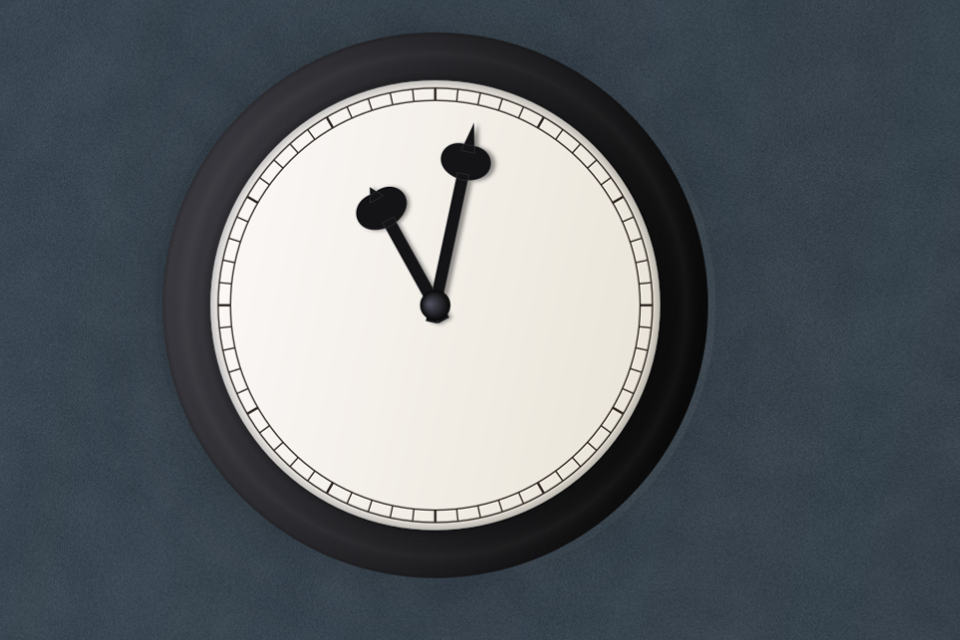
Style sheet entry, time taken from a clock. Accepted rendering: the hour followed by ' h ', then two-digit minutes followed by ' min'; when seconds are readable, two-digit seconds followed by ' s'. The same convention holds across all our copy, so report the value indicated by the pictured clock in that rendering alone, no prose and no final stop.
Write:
11 h 02 min
